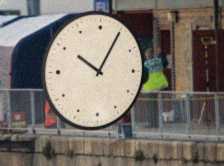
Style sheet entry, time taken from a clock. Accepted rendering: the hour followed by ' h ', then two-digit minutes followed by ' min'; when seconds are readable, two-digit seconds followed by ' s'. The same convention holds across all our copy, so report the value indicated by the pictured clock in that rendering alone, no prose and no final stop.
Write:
10 h 05 min
